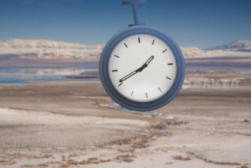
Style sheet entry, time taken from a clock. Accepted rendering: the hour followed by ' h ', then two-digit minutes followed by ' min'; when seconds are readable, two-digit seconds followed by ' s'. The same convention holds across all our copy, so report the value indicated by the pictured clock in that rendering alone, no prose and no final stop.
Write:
1 h 41 min
